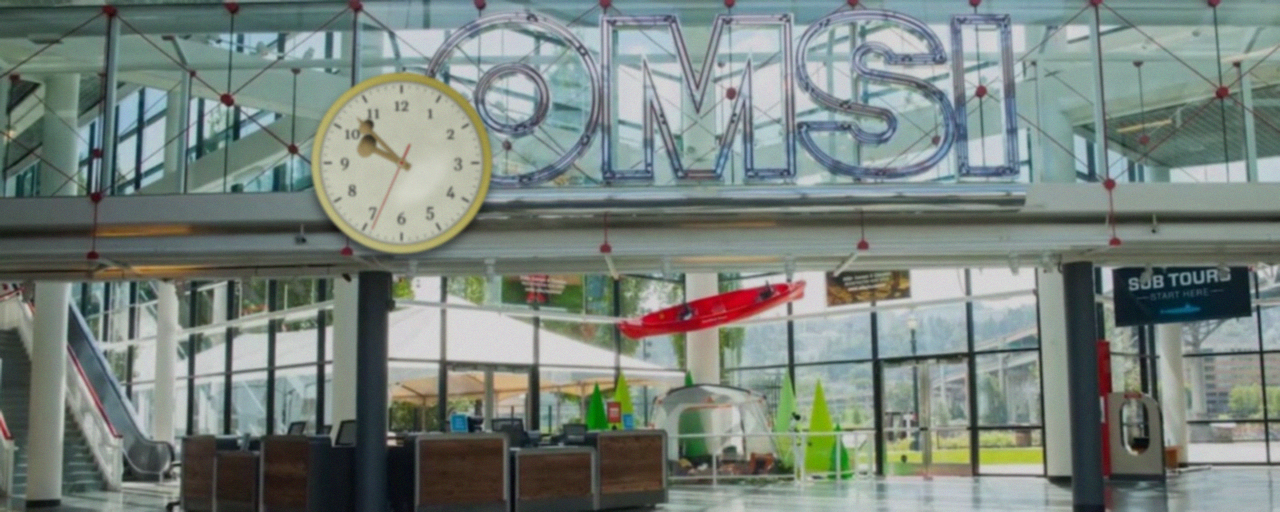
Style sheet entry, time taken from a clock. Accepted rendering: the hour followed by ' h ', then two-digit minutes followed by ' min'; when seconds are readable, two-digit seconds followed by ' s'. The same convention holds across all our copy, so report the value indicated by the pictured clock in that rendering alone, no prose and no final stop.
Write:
9 h 52 min 34 s
